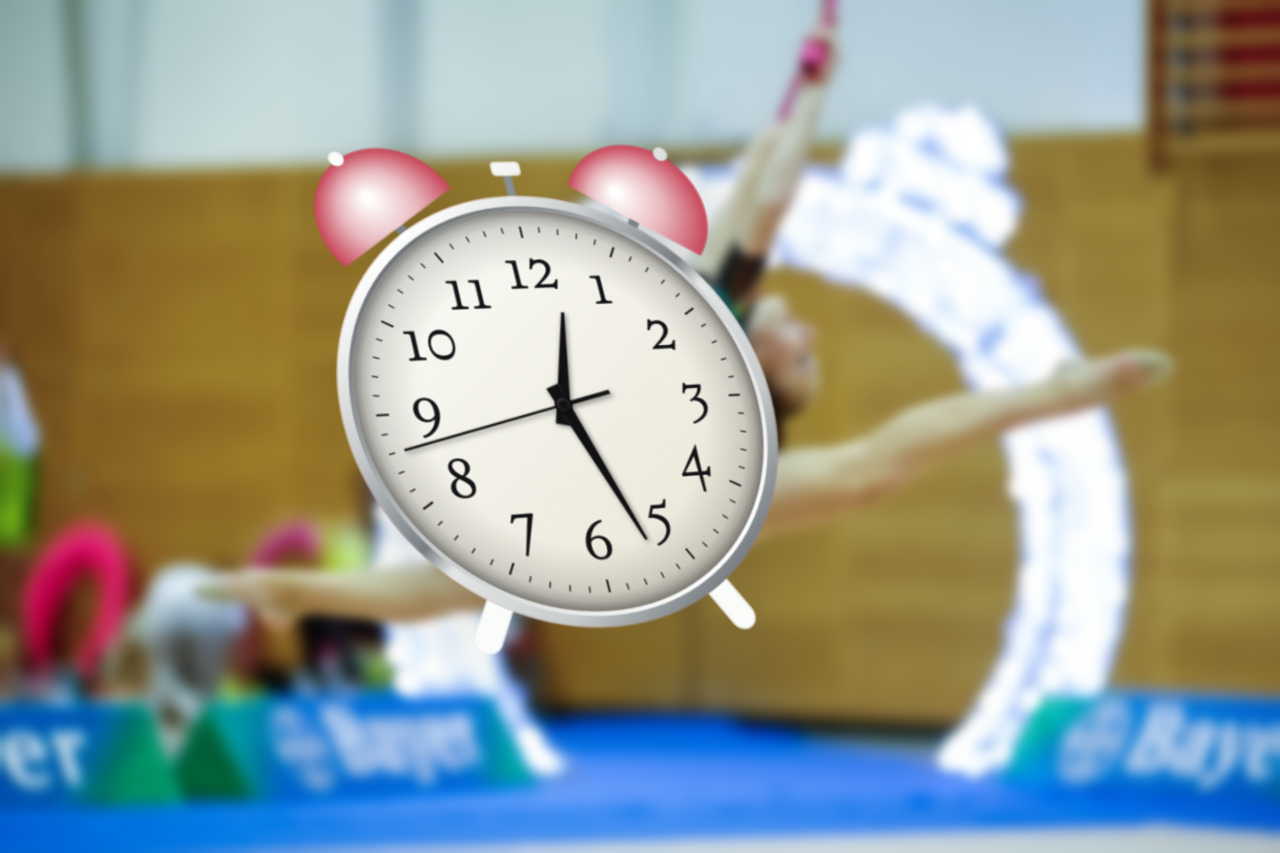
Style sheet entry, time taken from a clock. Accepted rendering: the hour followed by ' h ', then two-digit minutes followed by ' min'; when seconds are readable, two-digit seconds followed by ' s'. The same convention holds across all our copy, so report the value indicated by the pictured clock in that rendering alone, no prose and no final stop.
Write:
12 h 26 min 43 s
